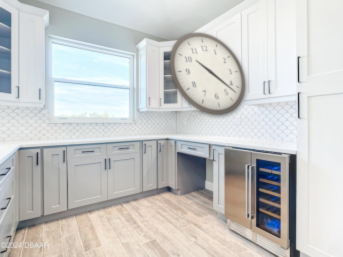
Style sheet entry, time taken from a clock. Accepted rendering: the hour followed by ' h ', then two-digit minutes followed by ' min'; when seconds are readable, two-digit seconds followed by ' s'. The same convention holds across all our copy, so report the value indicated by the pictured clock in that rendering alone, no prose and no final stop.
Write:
10 h 22 min
